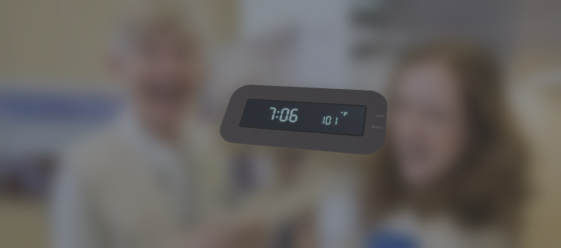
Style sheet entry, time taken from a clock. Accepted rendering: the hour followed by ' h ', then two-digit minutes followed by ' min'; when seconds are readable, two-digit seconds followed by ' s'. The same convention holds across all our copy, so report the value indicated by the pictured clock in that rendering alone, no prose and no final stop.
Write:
7 h 06 min
